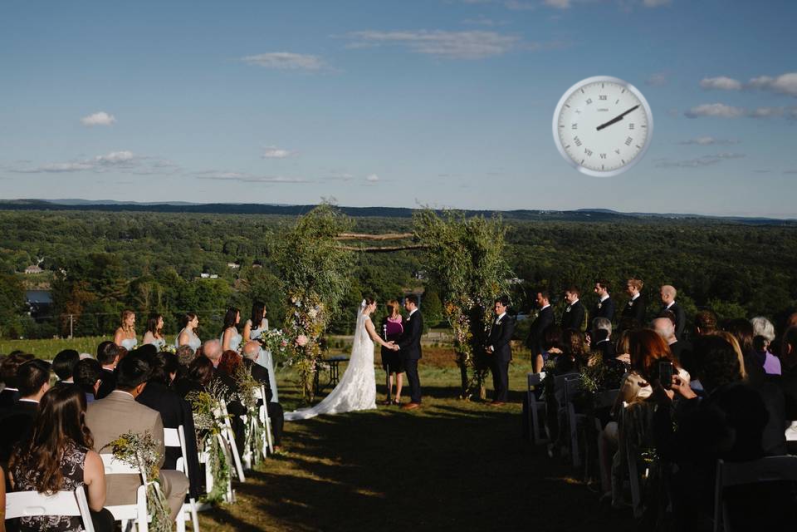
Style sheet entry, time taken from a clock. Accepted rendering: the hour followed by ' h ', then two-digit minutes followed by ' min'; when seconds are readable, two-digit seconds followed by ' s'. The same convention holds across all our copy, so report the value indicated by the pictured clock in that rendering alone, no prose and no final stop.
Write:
2 h 10 min
